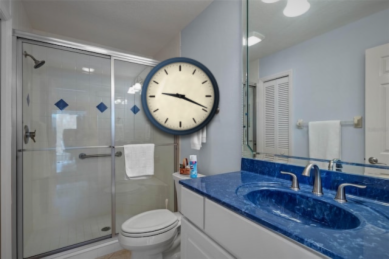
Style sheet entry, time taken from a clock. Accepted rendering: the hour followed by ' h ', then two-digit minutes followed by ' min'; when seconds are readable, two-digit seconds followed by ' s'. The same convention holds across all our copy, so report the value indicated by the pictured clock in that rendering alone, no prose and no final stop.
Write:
9 h 19 min
